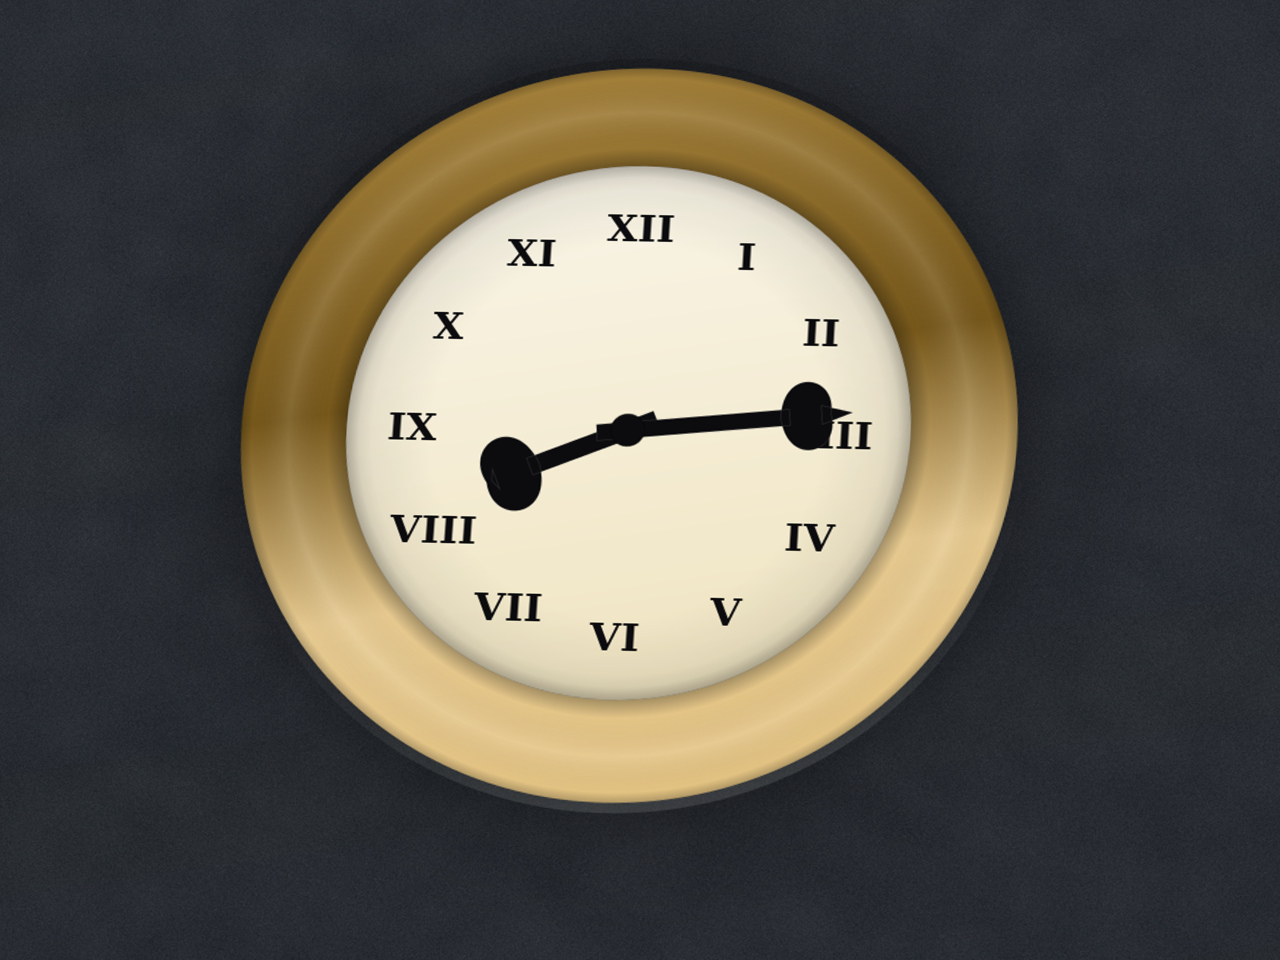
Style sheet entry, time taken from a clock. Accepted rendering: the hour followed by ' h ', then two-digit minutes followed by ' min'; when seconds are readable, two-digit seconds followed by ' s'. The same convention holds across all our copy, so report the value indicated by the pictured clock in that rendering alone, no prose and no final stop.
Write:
8 h 14 min
